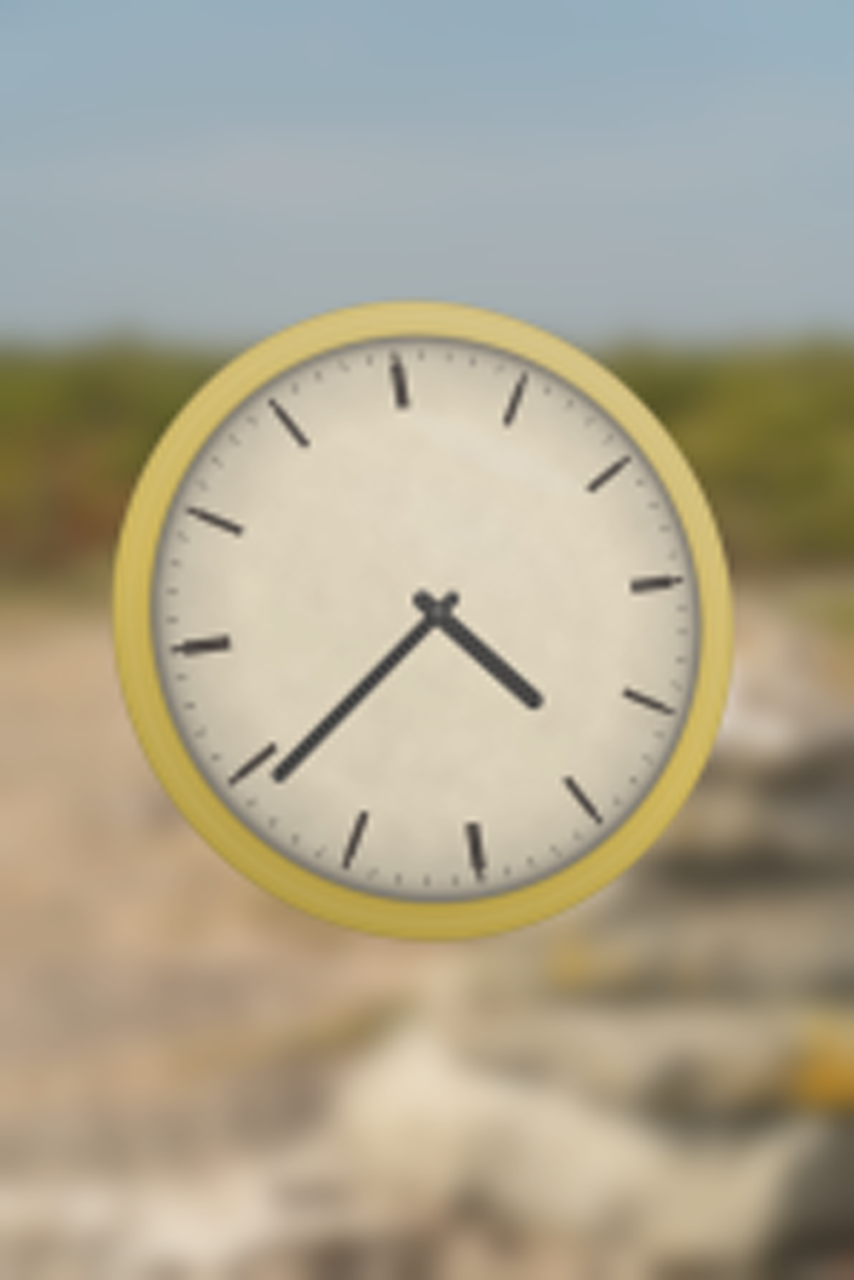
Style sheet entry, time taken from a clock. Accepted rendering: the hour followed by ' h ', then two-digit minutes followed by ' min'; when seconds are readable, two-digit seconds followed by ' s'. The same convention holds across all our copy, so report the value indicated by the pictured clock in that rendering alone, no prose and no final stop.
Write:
4 h 39 min
